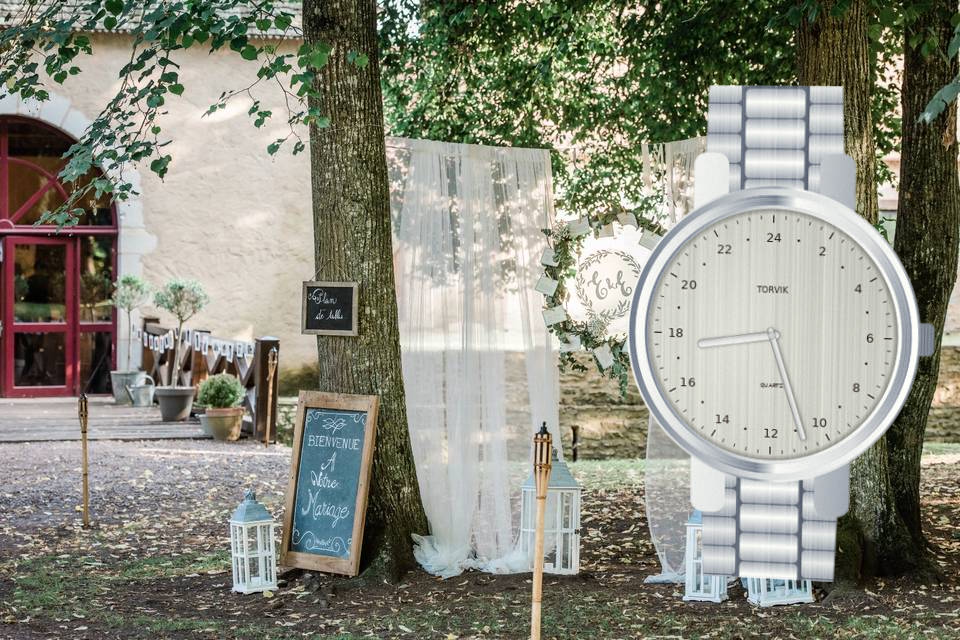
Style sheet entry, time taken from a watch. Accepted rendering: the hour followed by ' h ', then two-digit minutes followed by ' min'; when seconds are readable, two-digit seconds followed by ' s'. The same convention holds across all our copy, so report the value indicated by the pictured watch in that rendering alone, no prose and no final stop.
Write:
17 h 27 min
